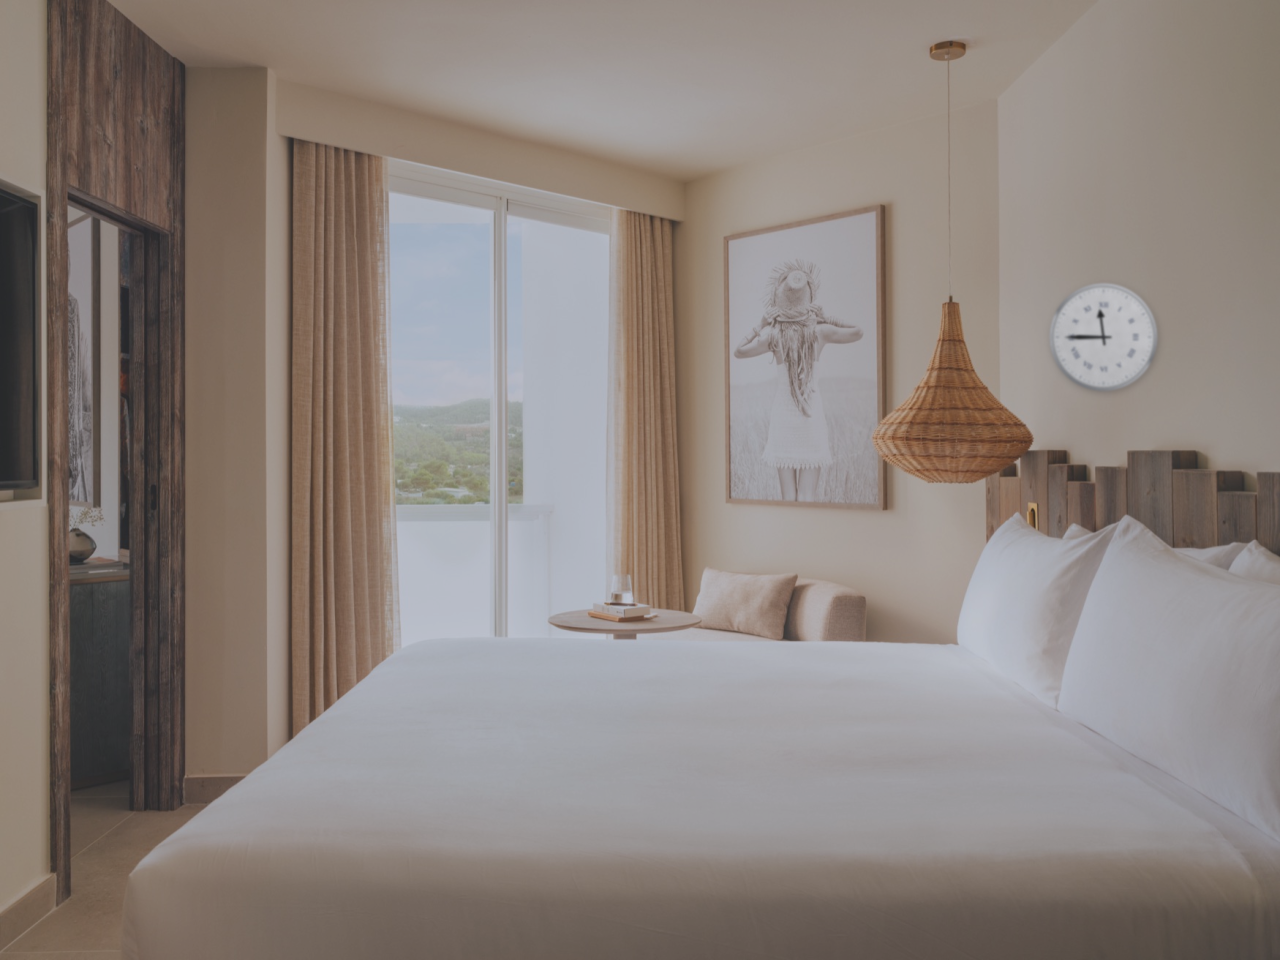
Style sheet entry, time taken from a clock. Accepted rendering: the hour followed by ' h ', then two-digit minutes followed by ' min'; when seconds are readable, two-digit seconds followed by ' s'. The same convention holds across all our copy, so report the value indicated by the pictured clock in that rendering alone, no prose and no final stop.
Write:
11 h 45 min
